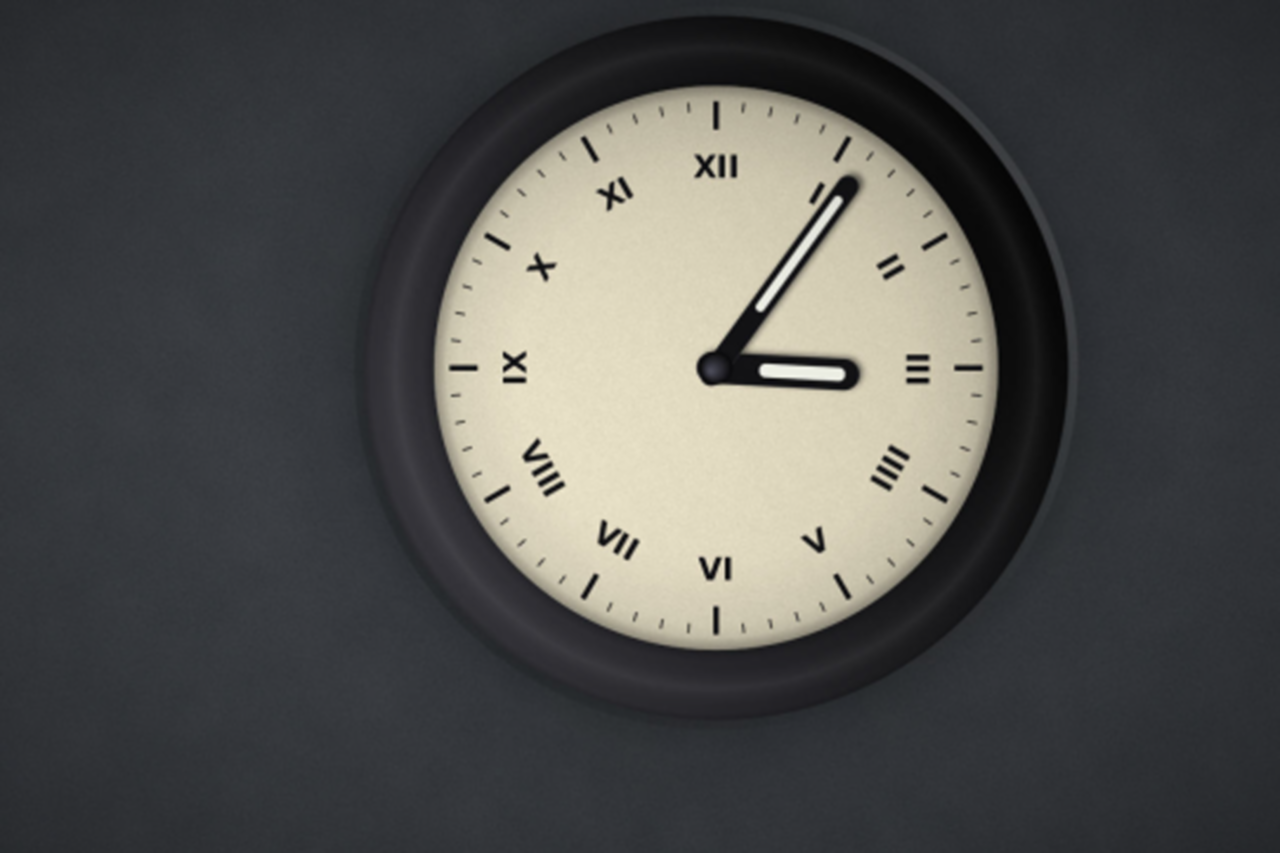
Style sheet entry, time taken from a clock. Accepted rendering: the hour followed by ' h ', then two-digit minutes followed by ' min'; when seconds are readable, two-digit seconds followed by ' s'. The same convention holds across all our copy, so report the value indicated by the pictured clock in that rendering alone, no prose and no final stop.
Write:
3 h 06 min
